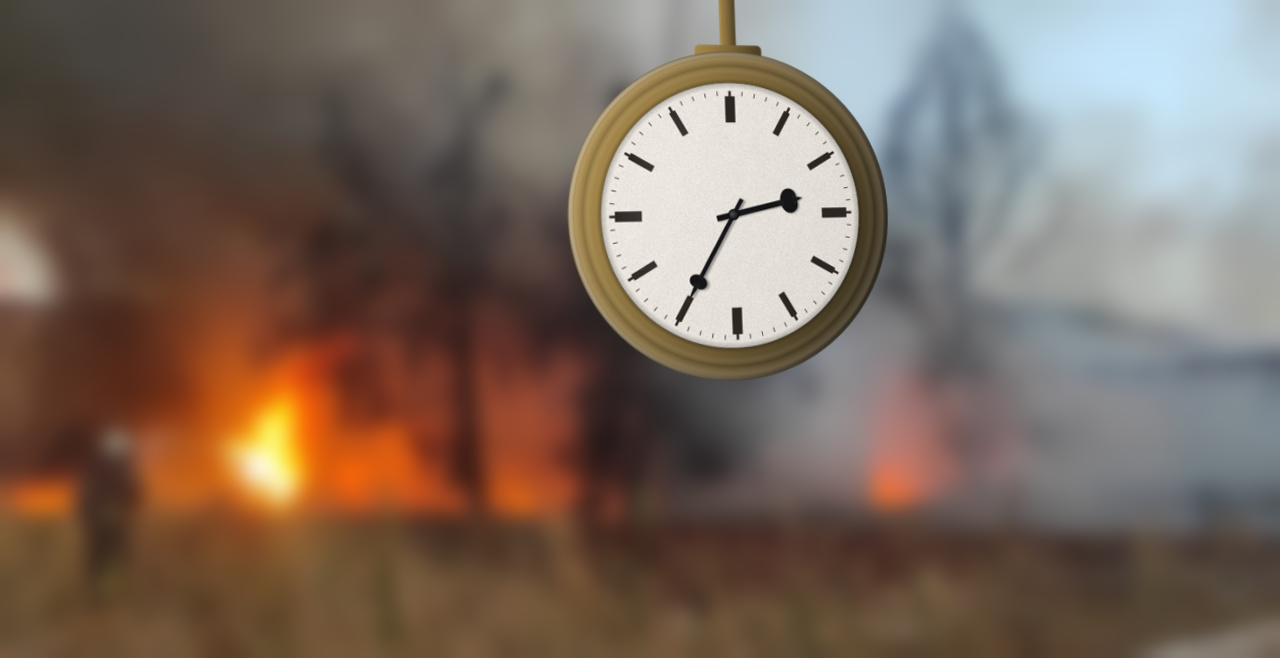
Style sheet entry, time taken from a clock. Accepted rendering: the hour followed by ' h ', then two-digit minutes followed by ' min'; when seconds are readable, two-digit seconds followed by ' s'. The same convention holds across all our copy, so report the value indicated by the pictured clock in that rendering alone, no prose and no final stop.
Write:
2 h 35 min
